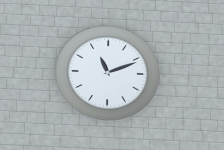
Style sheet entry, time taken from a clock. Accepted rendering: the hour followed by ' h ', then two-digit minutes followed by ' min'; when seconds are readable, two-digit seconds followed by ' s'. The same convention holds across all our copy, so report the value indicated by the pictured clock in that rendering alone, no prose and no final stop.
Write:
11 h 11 min
